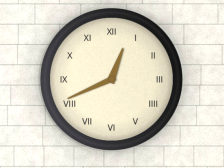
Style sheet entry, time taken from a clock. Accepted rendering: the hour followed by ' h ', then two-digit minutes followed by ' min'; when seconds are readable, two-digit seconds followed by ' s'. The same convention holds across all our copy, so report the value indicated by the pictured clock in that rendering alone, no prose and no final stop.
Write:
12 h 41 min
